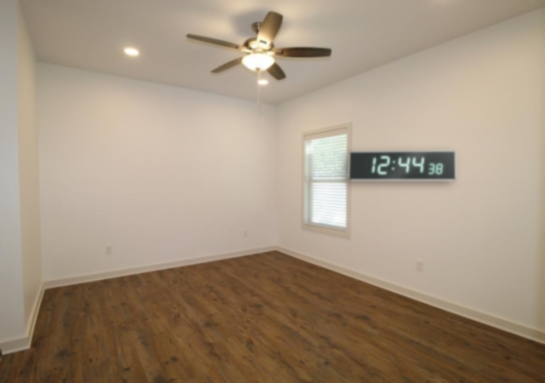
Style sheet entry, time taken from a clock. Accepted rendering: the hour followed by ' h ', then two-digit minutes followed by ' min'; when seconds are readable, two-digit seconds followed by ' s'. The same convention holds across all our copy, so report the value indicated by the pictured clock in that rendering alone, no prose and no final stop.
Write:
12 h 44 min
